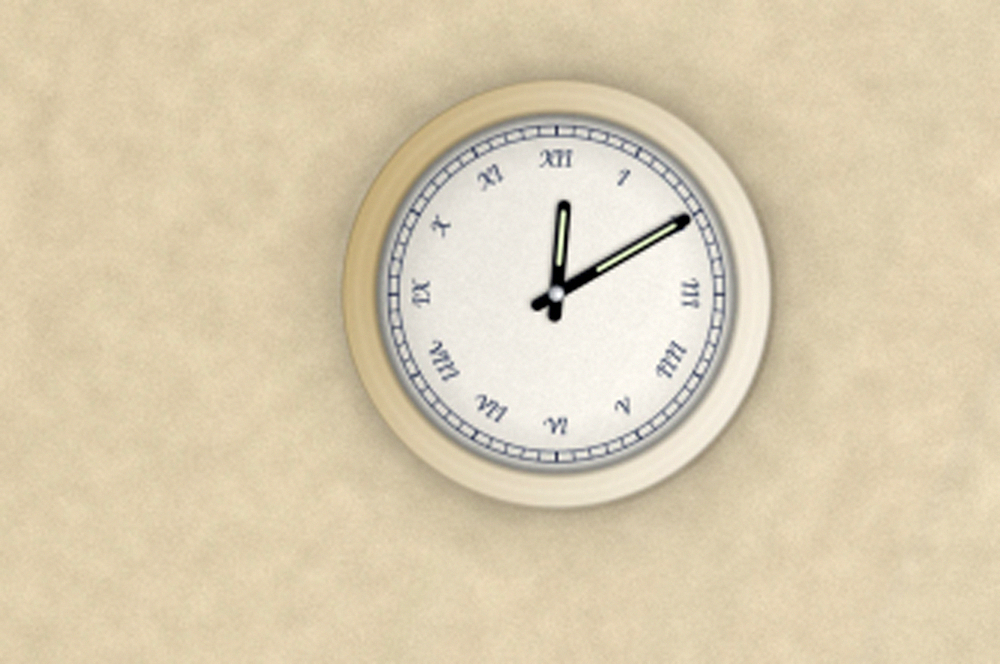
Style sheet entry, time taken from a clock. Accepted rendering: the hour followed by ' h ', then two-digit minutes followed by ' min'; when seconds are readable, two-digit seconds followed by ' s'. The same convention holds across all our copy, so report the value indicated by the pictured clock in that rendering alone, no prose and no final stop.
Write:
12 h 10 min
